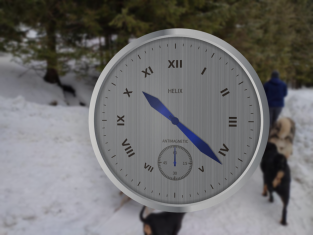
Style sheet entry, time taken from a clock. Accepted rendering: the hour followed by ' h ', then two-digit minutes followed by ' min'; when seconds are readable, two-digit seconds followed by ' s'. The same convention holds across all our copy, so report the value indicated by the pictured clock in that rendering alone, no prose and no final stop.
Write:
10 h 22 min
